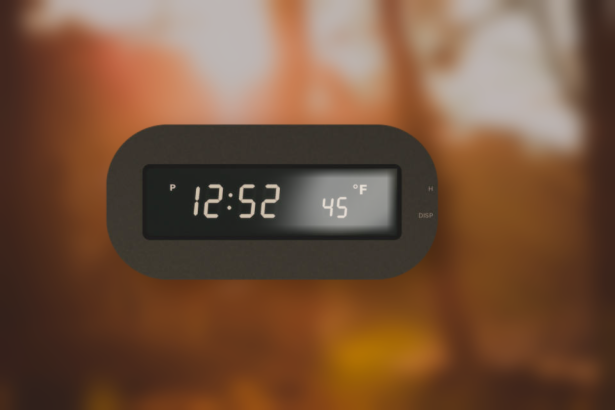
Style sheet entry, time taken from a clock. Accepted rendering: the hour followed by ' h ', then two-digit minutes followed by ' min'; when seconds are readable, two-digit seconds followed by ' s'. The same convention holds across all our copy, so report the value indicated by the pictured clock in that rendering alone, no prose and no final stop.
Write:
12 h 52 min
